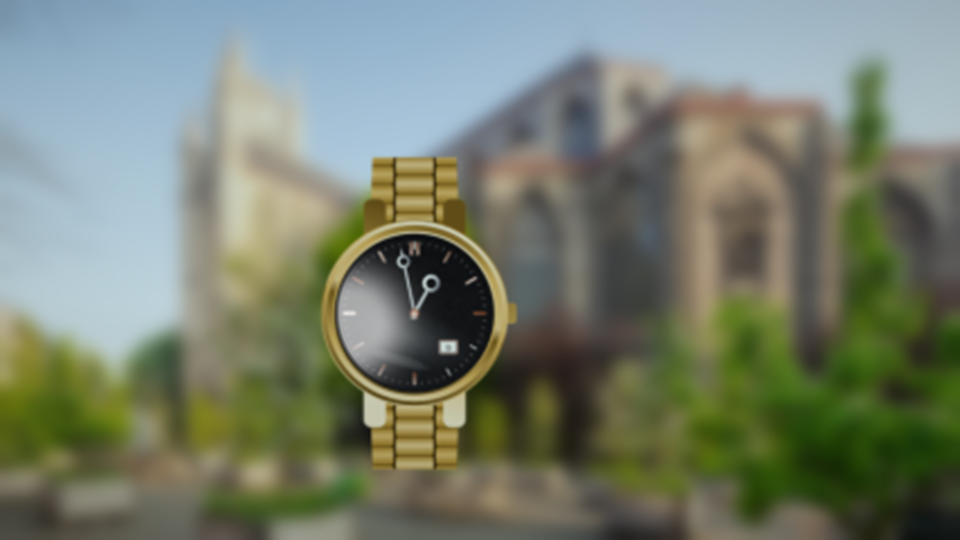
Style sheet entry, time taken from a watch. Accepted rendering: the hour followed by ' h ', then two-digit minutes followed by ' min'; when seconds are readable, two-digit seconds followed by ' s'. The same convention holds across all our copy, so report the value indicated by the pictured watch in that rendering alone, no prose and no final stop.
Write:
12 h 58 min
